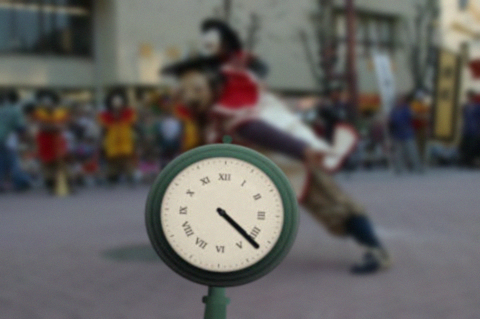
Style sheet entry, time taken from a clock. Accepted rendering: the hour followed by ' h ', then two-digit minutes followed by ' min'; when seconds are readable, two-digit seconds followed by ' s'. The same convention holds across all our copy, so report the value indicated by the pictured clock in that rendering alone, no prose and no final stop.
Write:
4 h 22 min
